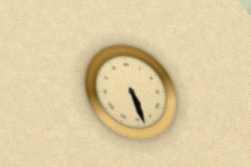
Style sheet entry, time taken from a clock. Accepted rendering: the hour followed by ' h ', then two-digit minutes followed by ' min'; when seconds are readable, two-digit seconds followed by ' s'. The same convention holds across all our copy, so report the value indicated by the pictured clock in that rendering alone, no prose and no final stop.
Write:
5 h 28 min
